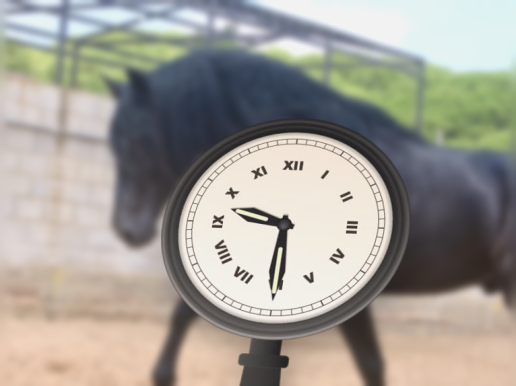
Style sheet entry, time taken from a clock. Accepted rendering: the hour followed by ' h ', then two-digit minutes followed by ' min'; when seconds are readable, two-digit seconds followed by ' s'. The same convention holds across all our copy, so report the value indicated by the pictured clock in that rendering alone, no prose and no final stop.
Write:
9 h 30 min
